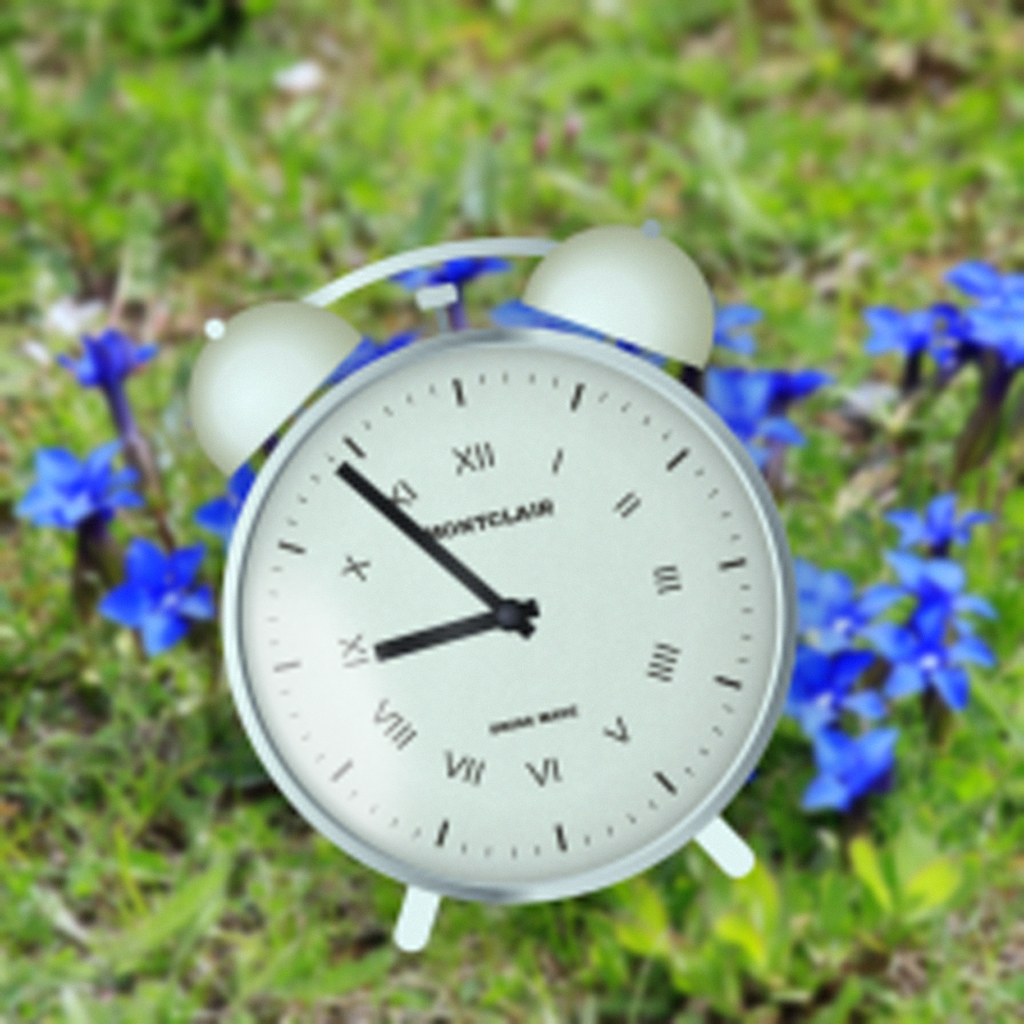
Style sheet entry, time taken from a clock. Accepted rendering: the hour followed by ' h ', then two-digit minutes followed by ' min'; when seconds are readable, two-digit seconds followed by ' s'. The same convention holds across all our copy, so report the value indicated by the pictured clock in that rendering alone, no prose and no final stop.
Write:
8 h 54 min
